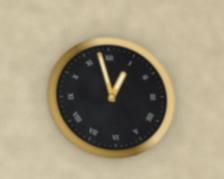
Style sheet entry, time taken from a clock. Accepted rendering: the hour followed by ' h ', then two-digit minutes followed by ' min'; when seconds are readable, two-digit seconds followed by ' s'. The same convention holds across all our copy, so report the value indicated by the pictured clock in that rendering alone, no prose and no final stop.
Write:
12 h 58 min
